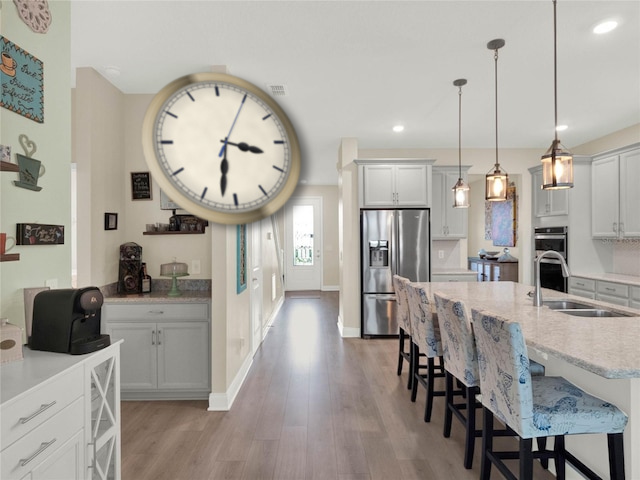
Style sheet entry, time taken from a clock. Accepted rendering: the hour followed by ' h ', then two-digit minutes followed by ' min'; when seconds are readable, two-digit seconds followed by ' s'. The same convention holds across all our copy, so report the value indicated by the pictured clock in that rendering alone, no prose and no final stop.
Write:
3 h 32 min 05 s
